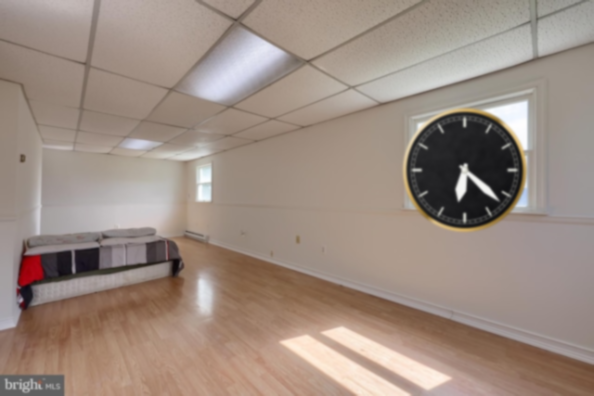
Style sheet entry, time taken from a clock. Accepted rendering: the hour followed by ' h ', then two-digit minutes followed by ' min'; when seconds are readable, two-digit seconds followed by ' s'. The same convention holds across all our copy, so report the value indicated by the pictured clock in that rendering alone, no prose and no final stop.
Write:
6 h 22 min
